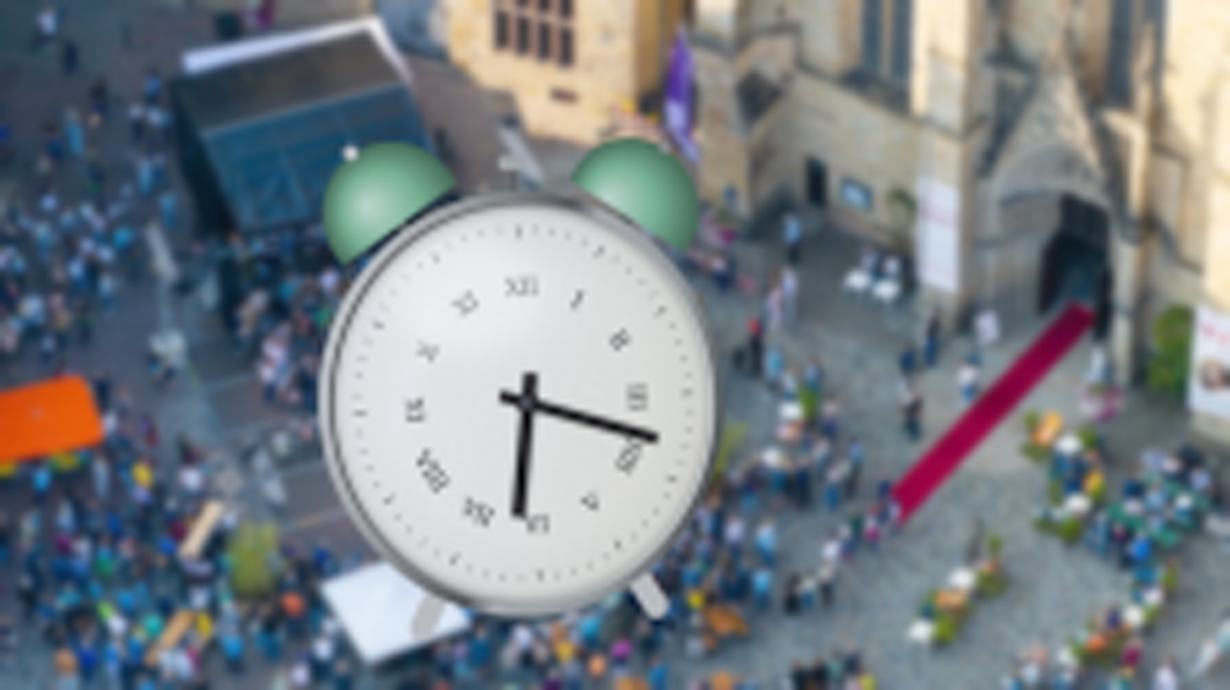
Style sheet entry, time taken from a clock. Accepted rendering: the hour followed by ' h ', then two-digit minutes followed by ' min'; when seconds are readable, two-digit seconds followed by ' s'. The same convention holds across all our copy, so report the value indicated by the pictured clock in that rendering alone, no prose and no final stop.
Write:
6 h 18 min
